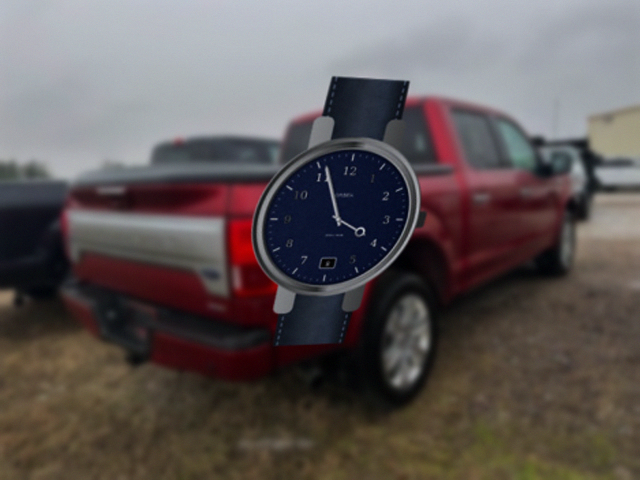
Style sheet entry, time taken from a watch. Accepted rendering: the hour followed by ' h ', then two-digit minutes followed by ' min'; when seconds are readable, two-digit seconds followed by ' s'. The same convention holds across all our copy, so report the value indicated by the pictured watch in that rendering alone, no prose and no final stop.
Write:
3 h 56 min
